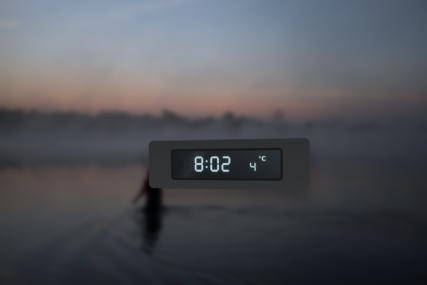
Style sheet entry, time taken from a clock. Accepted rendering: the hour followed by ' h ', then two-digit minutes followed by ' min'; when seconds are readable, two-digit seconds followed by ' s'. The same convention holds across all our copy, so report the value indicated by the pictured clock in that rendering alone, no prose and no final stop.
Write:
8 h 02 min
